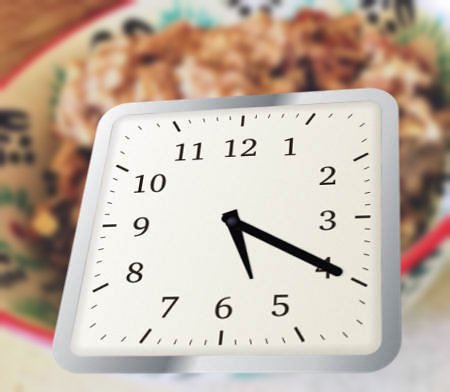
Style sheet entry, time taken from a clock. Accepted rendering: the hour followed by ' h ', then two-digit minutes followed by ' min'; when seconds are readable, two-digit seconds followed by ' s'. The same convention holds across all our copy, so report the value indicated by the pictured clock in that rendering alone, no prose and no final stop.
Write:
5 h 20 min
